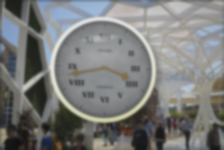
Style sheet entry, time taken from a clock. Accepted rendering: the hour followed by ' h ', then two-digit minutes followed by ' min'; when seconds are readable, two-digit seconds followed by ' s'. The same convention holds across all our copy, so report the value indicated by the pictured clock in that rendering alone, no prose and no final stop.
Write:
3 h 43 min
